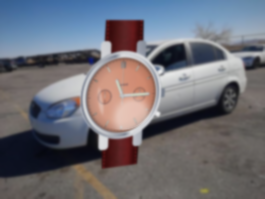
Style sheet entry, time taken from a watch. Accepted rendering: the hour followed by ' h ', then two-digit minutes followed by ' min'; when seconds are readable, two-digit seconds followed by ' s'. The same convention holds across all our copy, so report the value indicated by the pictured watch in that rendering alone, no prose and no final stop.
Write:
11 h 15 min
